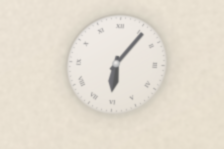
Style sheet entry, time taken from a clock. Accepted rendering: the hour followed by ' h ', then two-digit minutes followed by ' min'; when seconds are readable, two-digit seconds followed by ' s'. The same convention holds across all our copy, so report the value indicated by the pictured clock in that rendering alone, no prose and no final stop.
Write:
6 h 06 min
